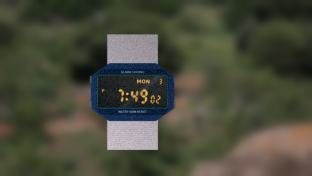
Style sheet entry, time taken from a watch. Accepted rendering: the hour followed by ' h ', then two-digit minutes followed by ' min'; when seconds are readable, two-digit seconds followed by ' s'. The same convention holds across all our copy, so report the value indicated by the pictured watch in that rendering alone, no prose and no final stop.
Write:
7 h 49 min 02 s
